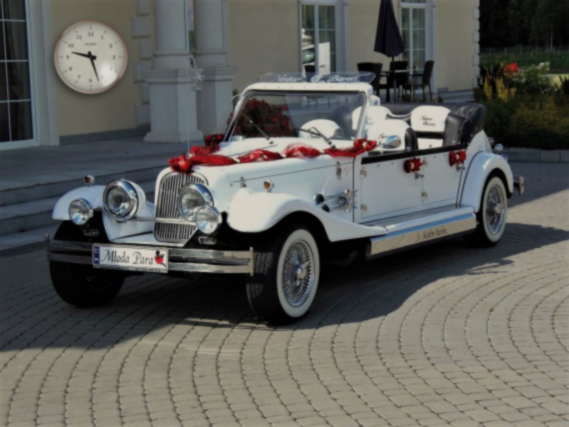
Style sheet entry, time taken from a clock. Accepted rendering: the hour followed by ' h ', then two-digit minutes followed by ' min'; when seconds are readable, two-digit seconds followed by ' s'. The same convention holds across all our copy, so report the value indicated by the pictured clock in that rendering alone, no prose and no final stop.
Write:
9 h 27 min
